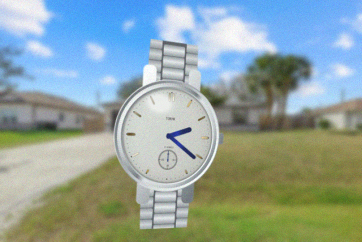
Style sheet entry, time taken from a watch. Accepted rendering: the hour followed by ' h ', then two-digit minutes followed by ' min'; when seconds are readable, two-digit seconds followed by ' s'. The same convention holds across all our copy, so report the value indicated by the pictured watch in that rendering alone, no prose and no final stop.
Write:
2 h 21 min
